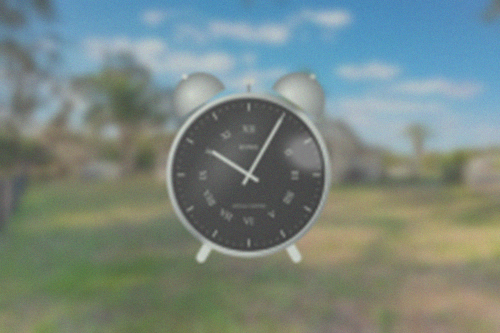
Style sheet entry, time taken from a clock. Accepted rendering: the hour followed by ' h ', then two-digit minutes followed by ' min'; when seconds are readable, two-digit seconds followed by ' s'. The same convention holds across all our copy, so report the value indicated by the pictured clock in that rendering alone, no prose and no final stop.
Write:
10 h 05 min
